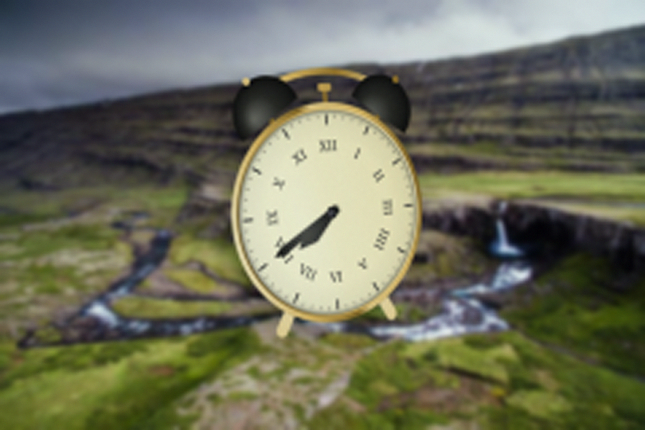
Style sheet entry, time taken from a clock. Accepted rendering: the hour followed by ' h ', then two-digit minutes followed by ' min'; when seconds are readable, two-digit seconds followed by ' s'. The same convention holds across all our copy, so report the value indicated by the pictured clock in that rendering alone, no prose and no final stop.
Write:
7 h 40 min
